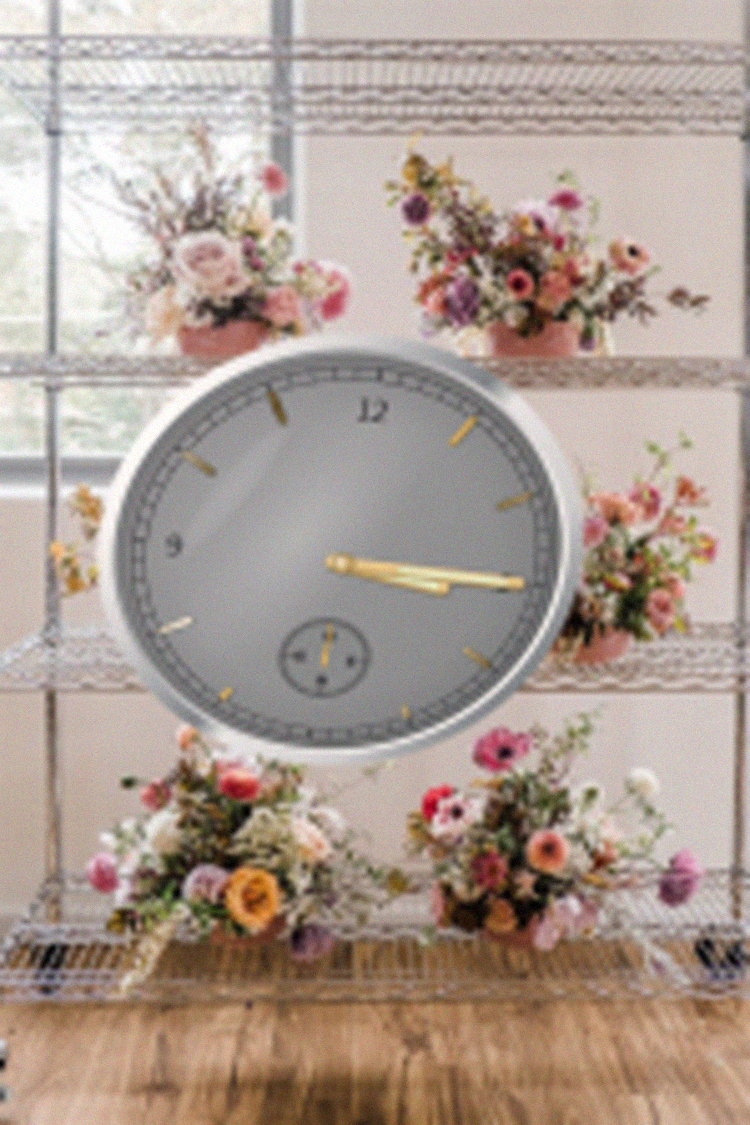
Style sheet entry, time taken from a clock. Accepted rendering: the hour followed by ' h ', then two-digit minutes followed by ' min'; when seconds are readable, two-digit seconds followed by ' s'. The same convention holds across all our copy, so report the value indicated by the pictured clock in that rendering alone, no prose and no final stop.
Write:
3 h 15 min
